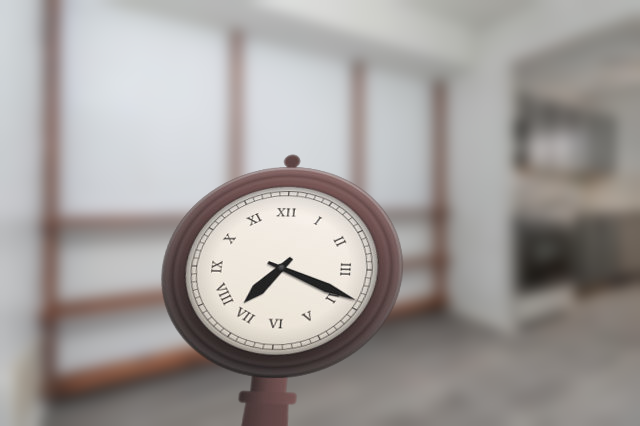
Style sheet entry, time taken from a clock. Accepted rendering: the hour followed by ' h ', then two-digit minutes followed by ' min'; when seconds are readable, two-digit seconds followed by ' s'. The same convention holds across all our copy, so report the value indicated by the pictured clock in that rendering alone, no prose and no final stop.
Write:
7 h 19 min
